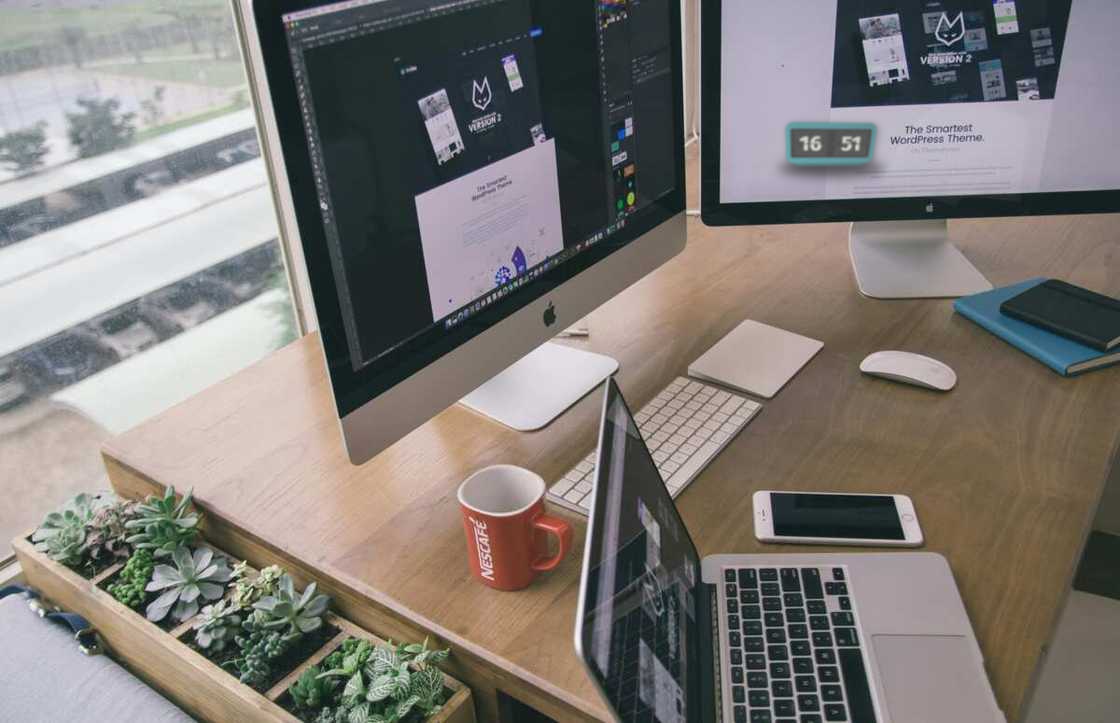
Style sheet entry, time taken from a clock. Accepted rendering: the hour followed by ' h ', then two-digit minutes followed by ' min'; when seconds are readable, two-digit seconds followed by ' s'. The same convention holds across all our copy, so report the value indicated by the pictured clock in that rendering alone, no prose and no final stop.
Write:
16 h 51 min
